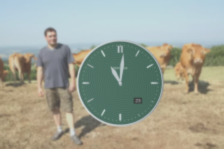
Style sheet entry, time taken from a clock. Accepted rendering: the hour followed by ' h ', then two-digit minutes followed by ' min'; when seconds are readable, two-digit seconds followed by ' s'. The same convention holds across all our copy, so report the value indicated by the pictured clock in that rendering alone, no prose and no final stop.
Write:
11 h 01 min
